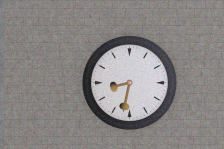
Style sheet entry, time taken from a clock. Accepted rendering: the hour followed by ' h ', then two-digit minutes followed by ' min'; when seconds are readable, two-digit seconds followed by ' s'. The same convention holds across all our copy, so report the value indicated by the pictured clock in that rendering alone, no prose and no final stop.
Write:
8 h 32 min
